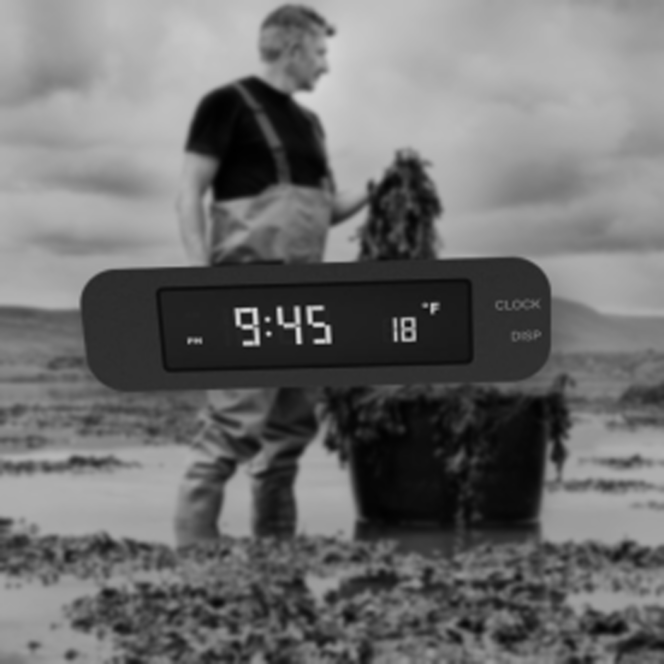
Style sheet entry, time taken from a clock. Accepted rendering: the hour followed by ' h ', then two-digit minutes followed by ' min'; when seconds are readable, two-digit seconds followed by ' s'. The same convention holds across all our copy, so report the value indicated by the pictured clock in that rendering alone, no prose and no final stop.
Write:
9 h 45 min
